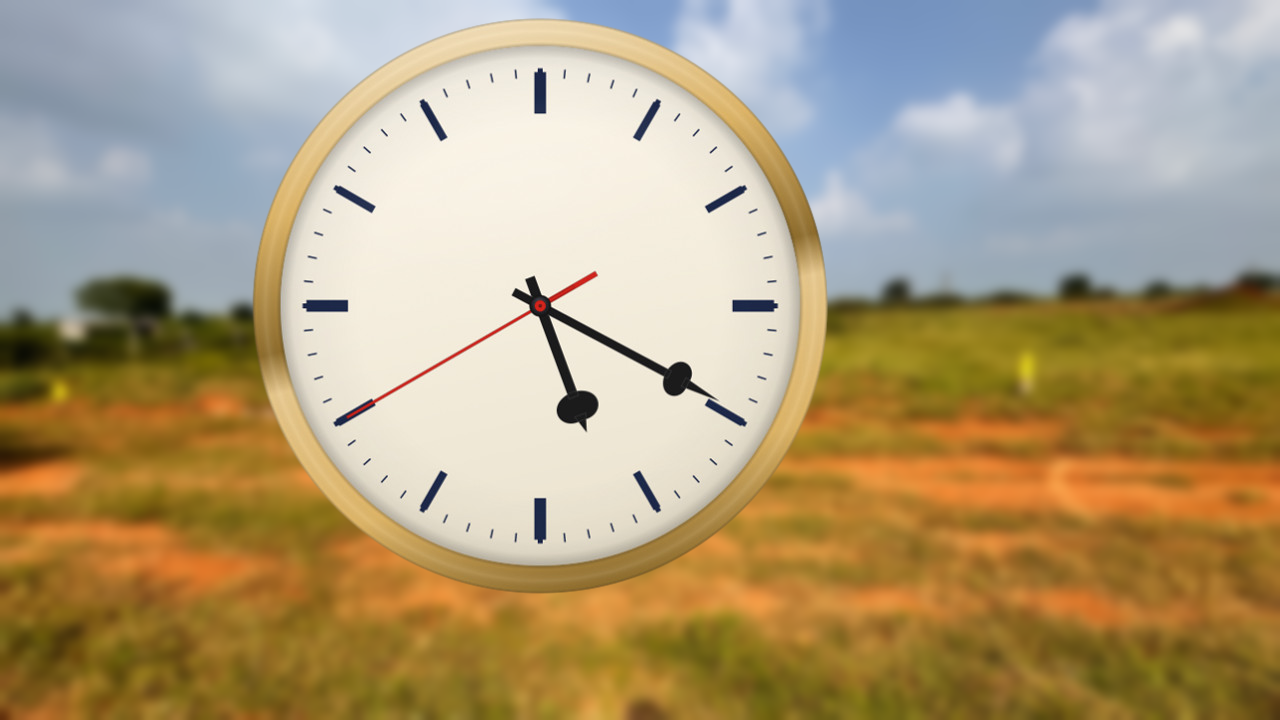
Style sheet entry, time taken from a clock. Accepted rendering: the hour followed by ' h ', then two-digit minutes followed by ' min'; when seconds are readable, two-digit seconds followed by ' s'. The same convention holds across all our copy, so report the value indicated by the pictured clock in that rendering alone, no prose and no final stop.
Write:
5 h 19 min 40 s
